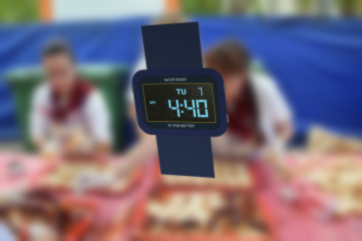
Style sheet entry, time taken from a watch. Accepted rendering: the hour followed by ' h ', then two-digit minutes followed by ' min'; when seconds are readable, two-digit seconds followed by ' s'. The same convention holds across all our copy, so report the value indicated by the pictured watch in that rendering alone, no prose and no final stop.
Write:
4 h 40 min
